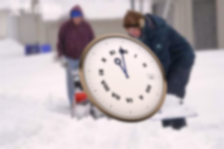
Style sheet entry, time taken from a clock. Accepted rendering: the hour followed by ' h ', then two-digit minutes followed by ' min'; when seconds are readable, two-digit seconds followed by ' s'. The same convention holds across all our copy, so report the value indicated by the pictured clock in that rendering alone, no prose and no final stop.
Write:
10 h 59 min
